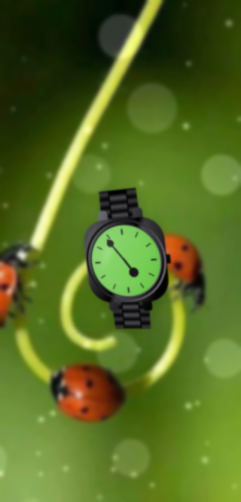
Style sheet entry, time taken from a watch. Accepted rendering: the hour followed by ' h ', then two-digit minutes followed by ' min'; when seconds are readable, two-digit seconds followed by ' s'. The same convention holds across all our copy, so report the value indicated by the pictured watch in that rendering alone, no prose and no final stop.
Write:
4 h 54 min
